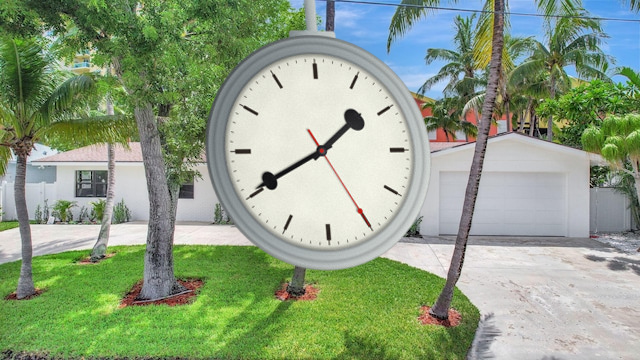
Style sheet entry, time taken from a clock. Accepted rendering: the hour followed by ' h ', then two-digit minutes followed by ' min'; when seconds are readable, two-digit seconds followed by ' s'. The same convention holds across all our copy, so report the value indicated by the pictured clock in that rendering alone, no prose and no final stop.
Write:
1 h 40 min 25 s
